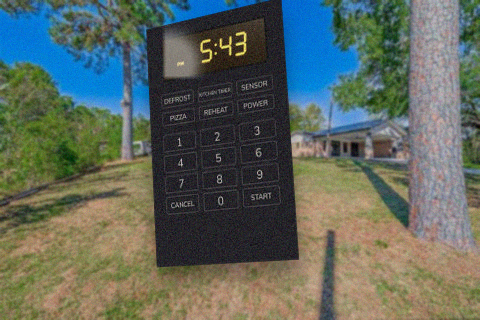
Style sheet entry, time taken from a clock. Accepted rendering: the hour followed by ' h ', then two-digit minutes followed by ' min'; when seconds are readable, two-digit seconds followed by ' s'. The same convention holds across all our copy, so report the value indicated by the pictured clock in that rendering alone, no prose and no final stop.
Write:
5 h 43 min
